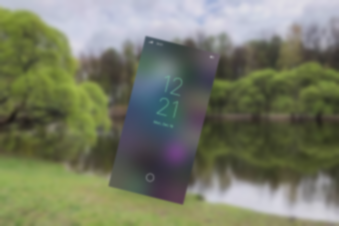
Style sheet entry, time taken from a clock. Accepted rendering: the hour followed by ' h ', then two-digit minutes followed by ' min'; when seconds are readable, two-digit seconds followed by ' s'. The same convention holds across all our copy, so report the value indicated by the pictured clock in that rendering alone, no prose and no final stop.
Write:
12 h 21 min
